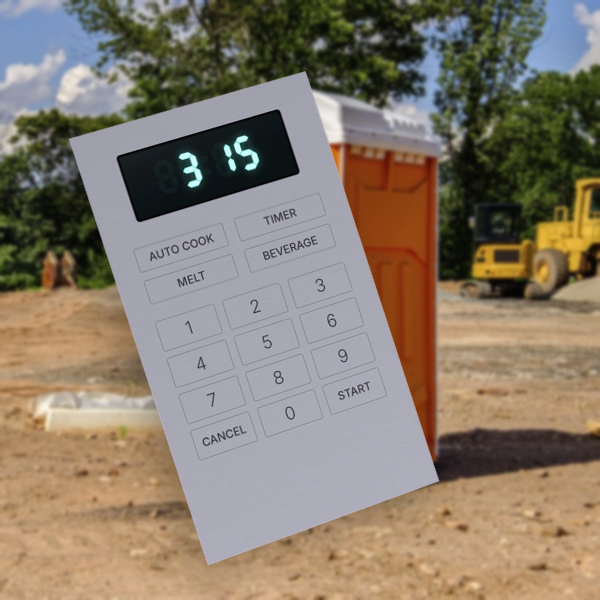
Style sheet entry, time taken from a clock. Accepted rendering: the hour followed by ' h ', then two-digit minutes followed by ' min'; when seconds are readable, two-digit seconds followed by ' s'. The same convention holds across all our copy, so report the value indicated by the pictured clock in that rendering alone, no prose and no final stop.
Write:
3 h 15 min
